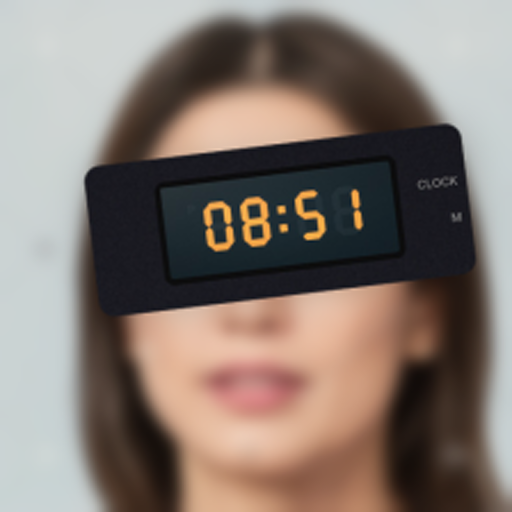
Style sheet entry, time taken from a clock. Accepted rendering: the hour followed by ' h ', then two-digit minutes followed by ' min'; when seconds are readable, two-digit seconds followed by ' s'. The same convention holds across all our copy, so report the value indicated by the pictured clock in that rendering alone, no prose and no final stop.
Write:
8 h 51 min
